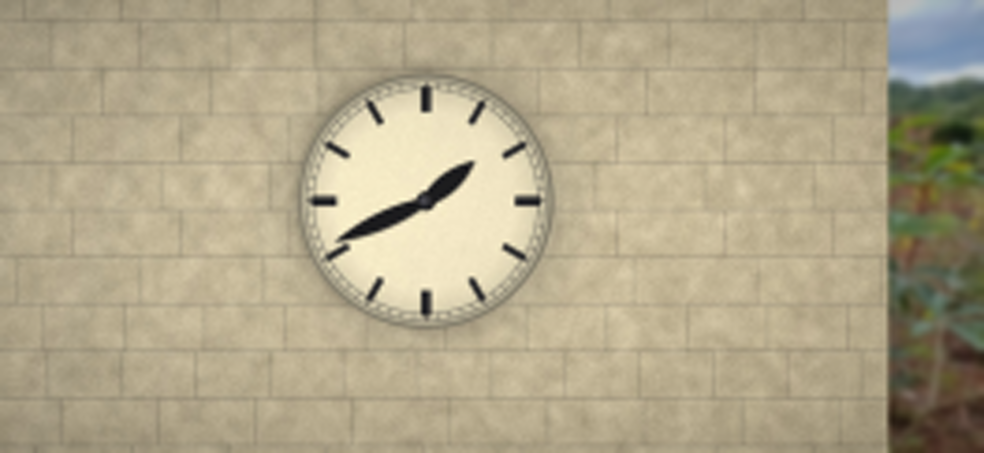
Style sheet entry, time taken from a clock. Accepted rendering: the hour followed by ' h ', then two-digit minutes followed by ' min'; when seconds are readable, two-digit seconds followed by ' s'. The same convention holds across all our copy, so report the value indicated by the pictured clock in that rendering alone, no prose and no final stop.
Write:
1 h 41 min
